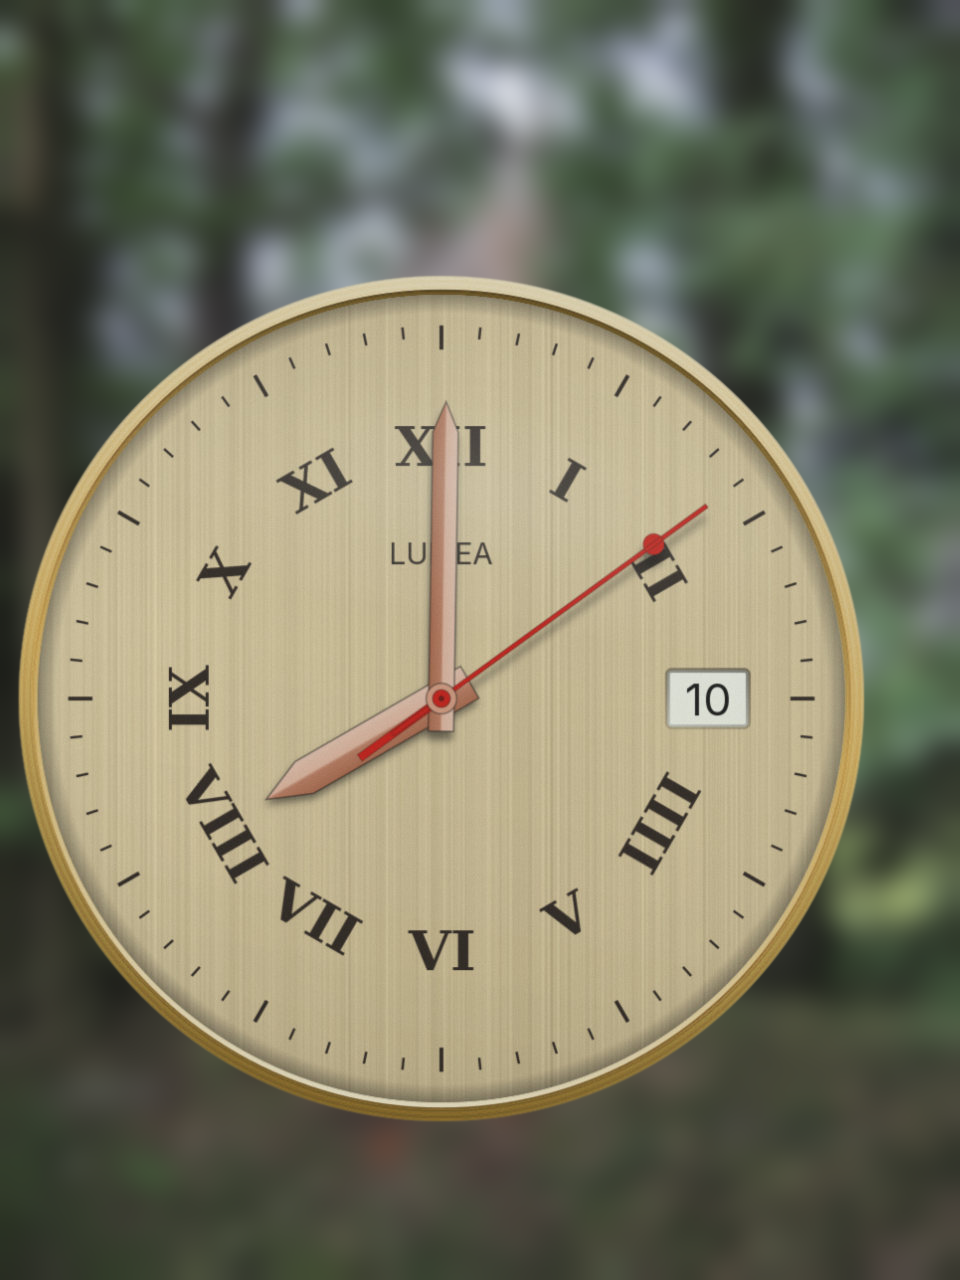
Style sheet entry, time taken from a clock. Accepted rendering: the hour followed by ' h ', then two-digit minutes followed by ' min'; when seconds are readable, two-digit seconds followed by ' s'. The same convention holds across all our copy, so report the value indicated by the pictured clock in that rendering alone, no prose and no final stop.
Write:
8 h 00 min 09 s
